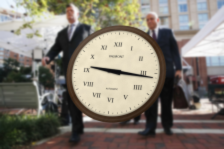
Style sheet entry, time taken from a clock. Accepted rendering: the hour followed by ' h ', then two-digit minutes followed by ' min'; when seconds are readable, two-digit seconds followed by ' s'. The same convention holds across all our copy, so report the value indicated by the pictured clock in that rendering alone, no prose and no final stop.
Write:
9 h 16 min
